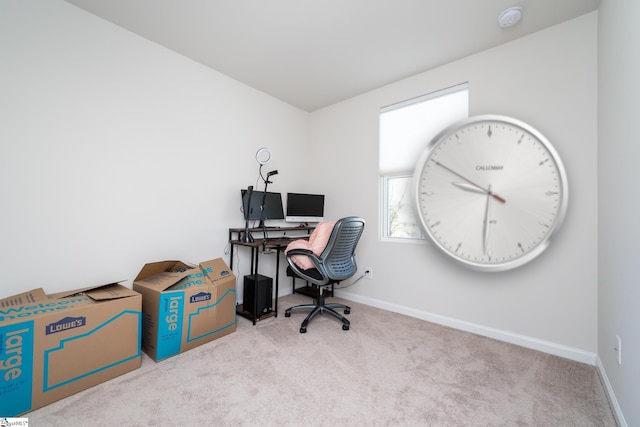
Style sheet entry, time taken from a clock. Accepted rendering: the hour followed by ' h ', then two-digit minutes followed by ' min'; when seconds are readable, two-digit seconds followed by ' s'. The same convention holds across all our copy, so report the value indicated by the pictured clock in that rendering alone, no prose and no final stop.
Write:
9 h 30 min 50 s
